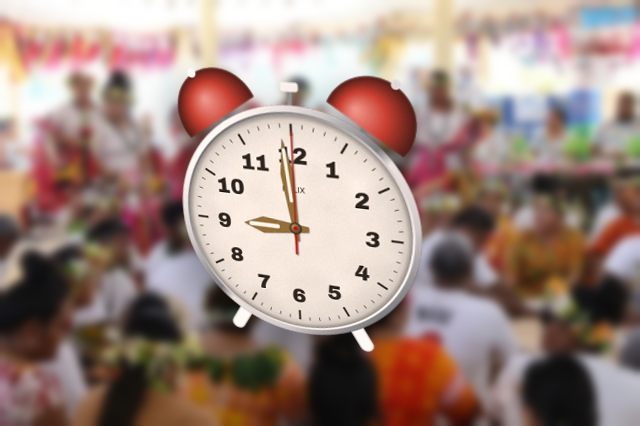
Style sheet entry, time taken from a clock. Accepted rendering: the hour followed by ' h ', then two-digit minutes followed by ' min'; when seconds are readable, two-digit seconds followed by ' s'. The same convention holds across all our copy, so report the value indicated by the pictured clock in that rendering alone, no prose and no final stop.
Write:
8 h 59 min 00 s
